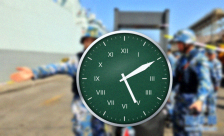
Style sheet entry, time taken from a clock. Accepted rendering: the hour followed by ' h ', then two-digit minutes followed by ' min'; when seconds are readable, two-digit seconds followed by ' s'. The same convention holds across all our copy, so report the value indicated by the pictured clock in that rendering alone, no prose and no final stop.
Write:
5 h 10 min
